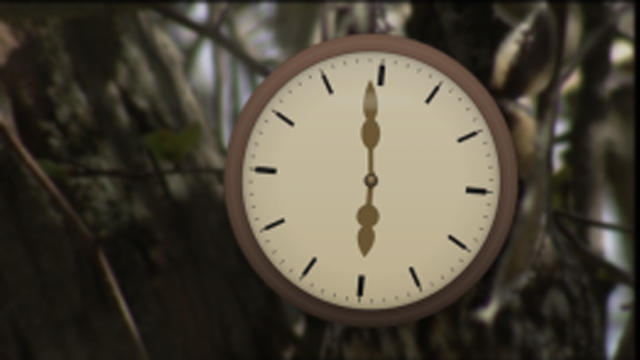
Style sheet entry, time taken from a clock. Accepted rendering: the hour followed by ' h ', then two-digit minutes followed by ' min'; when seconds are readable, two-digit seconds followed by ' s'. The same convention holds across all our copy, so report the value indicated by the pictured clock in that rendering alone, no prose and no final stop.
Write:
5 h 59 min
